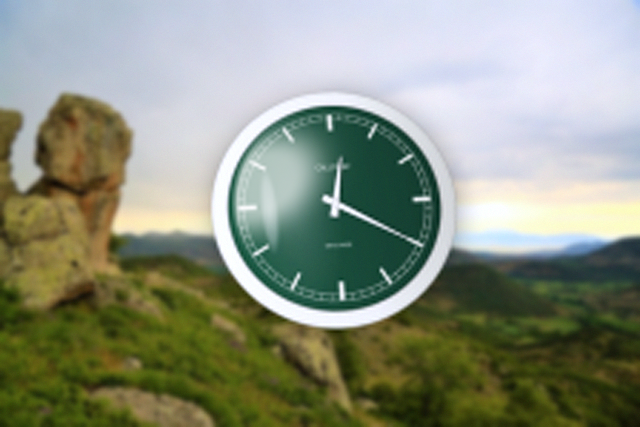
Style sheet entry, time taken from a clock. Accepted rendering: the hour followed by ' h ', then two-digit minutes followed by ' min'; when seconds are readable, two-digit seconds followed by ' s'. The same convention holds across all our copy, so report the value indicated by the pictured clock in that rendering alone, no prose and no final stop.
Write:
12 h 20 min
